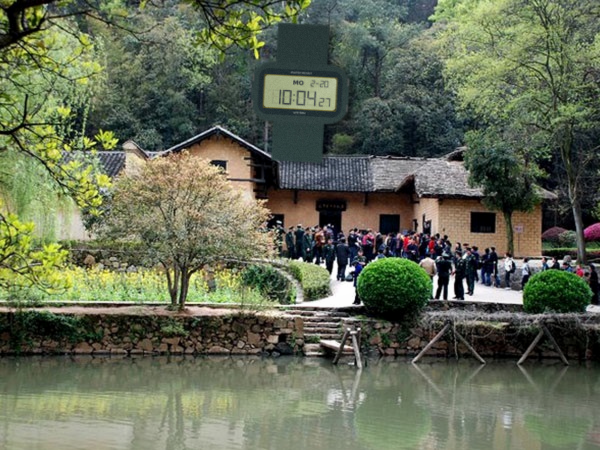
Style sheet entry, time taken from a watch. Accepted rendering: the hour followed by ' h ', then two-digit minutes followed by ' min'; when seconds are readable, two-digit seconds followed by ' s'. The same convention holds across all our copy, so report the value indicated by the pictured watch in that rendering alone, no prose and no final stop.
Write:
10 h 04 min
